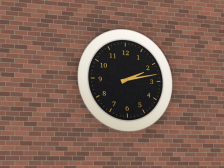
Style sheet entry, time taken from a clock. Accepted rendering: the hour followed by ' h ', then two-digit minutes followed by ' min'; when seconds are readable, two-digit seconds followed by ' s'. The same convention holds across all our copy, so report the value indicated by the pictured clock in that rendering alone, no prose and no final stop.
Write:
2 h 13 min
